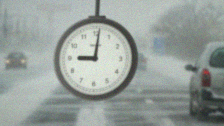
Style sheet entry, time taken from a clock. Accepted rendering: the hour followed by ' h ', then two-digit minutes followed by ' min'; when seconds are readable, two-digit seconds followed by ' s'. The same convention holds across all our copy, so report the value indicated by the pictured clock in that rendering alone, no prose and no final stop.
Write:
9 h 01 min
